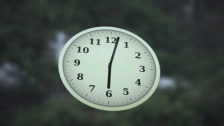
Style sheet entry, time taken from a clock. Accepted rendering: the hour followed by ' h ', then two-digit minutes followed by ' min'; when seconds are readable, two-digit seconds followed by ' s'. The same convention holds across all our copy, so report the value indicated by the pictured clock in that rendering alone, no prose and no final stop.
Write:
6 h 02 min
